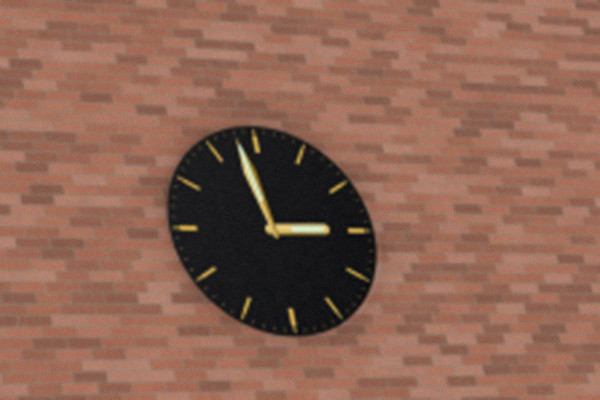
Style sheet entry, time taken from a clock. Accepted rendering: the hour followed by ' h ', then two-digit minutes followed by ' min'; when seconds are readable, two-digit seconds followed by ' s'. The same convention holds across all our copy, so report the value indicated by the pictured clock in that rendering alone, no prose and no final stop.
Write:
2 h 58 min
